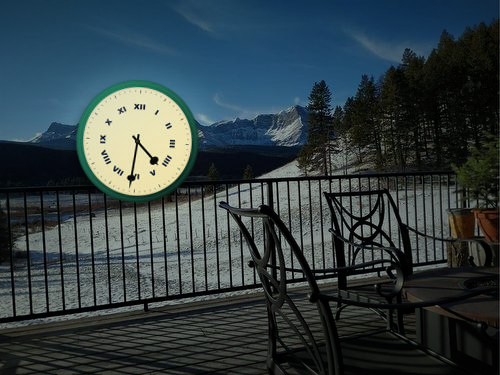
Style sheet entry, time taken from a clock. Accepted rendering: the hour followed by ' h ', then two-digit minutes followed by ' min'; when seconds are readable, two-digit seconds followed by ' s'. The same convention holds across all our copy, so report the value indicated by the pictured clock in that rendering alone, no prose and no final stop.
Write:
4 h 31 min
